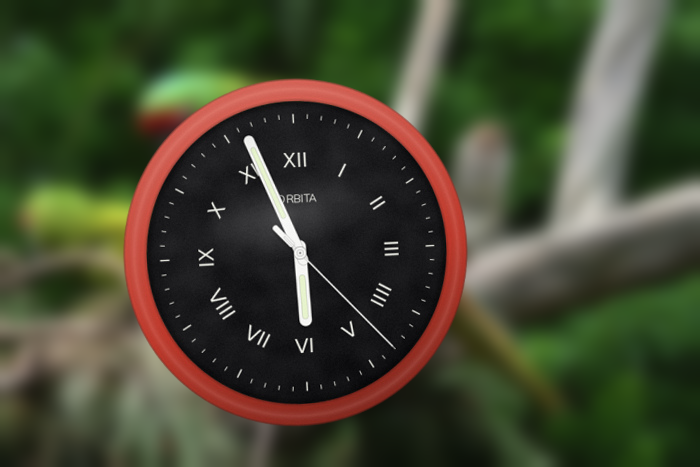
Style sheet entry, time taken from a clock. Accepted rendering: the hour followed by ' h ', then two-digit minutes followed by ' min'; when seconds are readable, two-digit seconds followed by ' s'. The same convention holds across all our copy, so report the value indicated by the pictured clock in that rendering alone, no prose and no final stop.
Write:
5 h 56 min 23 s
